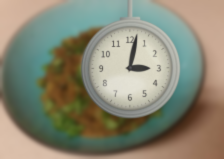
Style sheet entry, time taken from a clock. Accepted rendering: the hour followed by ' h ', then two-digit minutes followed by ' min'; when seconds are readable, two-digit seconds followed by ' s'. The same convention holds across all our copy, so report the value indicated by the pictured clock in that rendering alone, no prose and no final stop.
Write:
3 h 02 min
